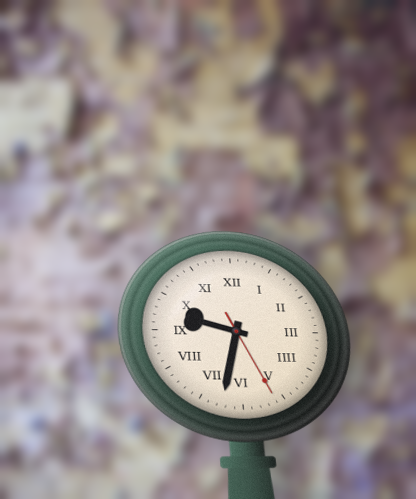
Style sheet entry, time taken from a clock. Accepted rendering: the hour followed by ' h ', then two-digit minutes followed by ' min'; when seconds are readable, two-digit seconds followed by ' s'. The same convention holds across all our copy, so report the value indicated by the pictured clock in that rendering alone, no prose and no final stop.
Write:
9 h 32 min 26 s
